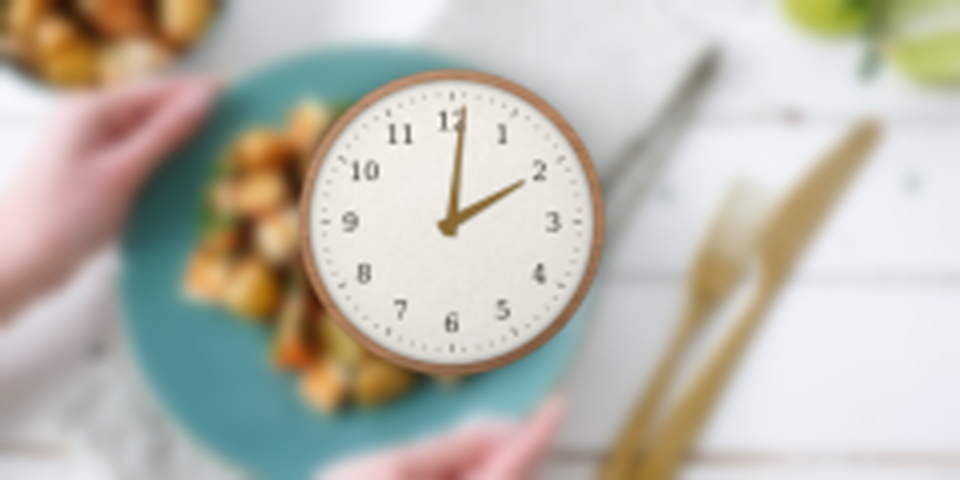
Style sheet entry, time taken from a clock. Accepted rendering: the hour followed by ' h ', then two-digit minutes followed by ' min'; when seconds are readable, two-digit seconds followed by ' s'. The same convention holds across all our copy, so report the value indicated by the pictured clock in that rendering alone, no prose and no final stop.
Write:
2 h 01 min
